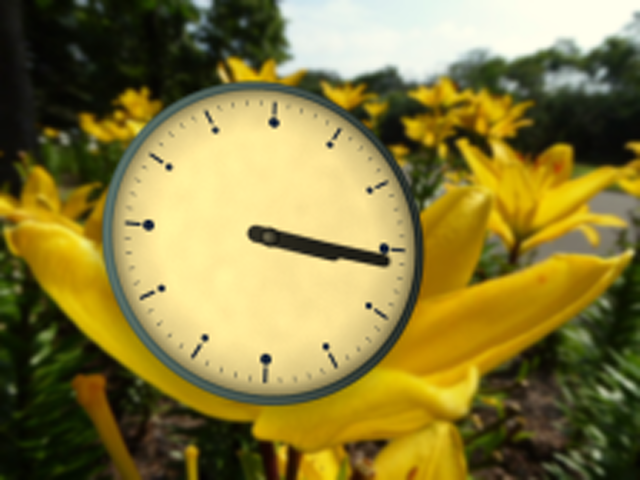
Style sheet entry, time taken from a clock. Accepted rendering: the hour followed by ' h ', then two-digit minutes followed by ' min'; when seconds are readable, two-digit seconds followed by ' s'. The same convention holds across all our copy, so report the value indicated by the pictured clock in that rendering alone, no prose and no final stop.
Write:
3 h 16 min
